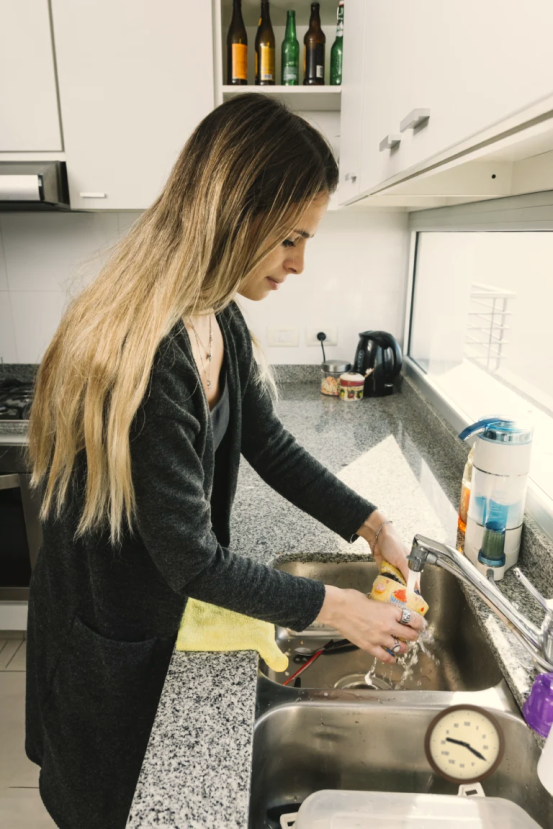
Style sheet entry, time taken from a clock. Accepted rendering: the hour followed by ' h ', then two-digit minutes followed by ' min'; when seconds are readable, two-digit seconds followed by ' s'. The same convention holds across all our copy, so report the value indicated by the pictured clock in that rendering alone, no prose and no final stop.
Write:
9 h 20 min
